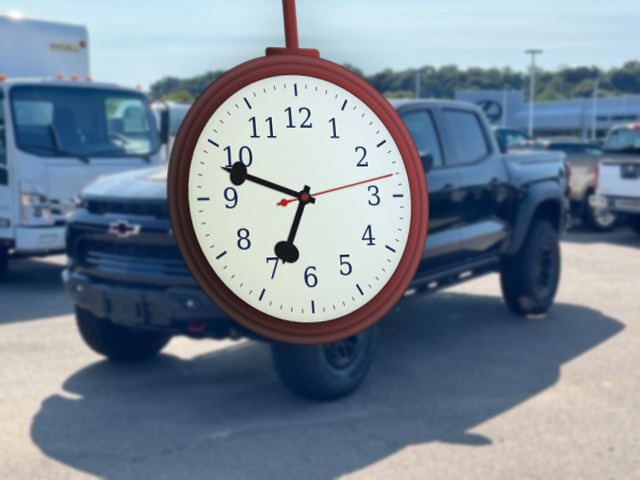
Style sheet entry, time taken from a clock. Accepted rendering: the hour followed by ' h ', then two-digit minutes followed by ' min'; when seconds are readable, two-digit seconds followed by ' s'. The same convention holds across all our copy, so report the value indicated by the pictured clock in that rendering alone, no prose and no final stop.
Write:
6 h 48 min 13 s
